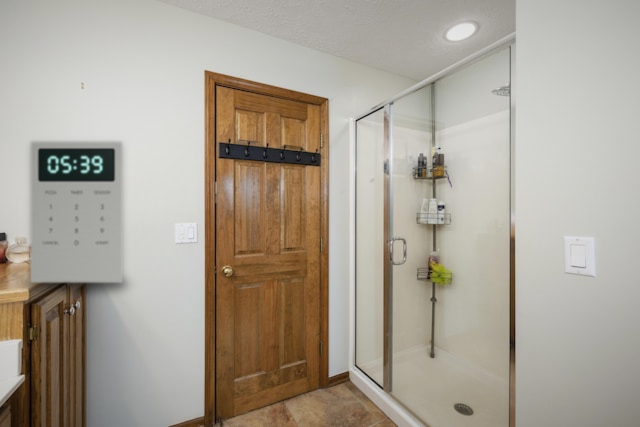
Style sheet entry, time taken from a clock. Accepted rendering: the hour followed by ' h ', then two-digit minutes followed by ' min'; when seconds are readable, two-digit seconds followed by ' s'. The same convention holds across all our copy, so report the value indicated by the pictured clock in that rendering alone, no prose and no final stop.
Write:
5 h 39 min
